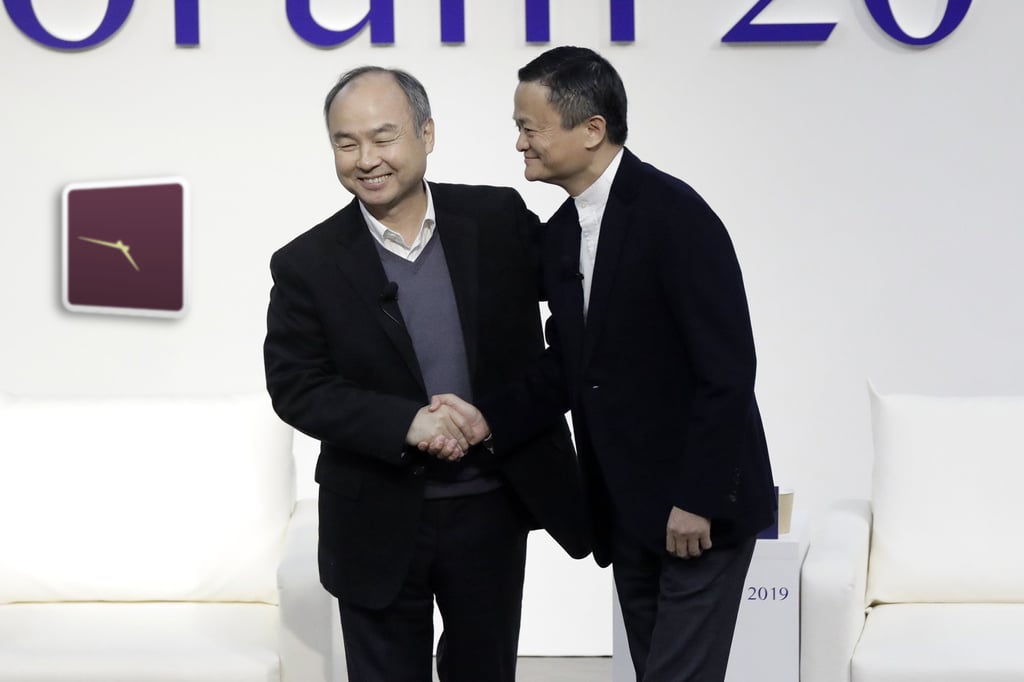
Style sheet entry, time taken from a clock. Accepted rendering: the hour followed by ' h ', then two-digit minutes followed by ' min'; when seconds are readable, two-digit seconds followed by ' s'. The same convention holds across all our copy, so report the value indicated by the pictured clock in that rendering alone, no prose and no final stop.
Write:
4 h 47 min
